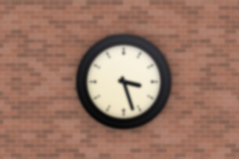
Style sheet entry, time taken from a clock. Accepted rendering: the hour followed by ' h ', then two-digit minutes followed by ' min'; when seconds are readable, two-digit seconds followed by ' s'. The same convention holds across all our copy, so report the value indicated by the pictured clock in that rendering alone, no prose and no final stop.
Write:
3 h 27 min
